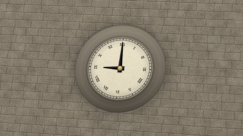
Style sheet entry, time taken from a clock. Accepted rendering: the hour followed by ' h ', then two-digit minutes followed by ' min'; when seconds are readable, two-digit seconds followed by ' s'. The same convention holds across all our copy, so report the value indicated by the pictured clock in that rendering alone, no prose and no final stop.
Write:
9 h 00 min
